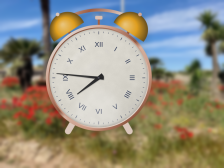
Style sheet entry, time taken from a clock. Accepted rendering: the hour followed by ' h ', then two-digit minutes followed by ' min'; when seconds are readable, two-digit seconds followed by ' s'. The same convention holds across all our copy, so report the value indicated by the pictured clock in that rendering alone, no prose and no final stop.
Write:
7 h 46 min
